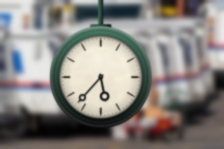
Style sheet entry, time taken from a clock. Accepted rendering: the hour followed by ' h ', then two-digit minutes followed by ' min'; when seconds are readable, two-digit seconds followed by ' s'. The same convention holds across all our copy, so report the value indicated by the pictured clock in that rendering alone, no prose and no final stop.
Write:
5 h 37 min
